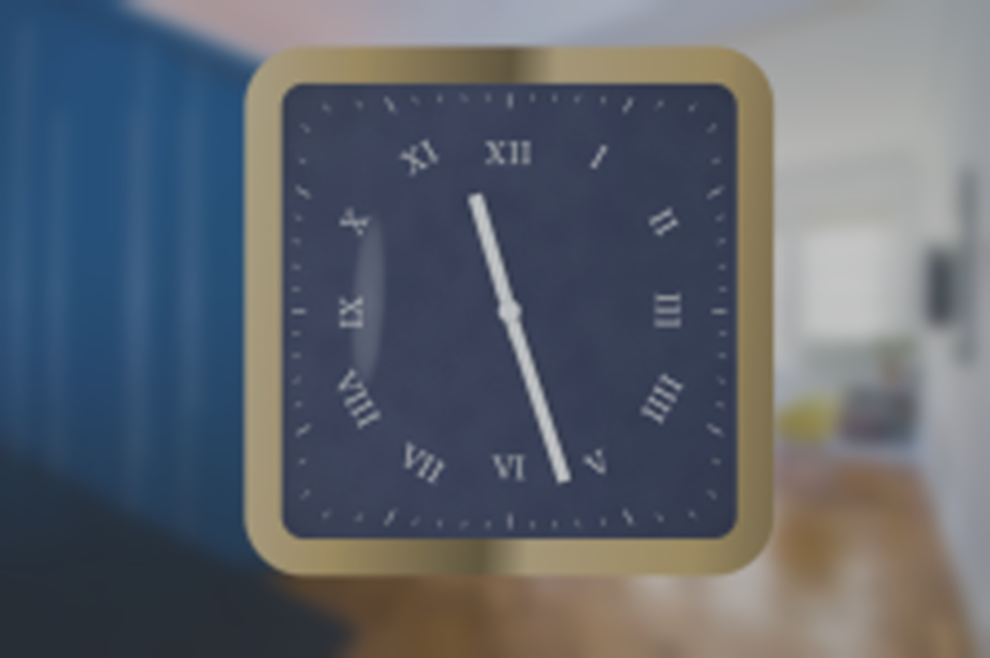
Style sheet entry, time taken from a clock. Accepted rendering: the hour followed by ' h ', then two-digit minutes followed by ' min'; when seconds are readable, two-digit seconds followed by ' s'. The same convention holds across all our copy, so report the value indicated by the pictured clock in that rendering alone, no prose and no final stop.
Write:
11 h 27 min
